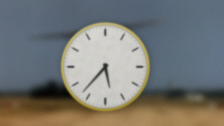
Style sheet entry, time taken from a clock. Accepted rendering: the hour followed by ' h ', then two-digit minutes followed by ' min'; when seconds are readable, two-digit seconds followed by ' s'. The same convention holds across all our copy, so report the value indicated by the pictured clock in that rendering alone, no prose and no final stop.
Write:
5 h 37 min
